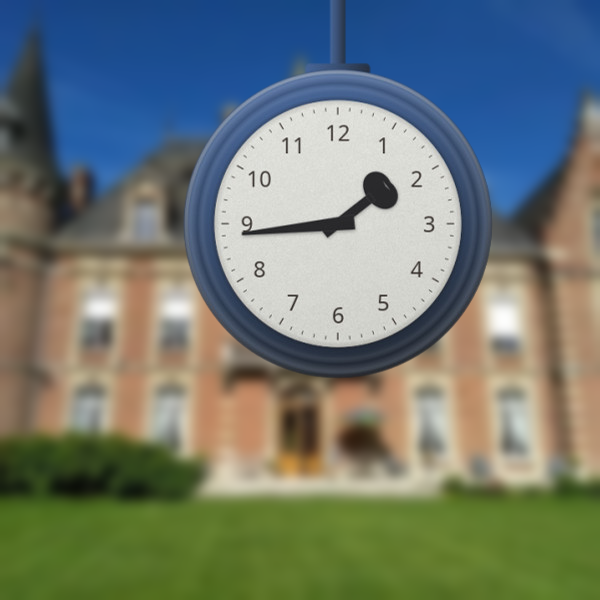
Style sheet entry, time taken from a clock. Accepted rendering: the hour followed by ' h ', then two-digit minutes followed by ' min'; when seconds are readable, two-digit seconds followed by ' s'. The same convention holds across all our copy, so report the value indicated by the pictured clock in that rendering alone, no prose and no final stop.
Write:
1 h 44 min
